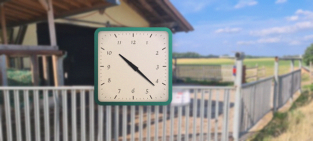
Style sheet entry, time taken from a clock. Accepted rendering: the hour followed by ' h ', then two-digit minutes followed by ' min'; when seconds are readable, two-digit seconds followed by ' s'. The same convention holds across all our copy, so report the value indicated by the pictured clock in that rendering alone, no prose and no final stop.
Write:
10 h 22 min
